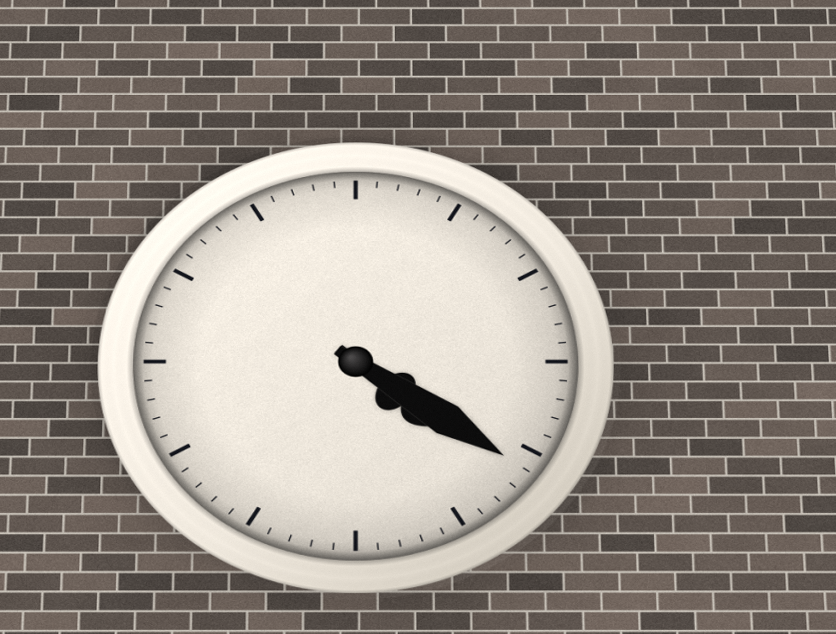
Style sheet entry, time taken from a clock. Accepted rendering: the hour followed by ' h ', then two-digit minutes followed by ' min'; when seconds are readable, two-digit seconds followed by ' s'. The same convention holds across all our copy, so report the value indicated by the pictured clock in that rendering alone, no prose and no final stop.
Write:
4 h 21 min
